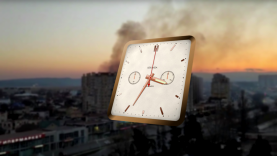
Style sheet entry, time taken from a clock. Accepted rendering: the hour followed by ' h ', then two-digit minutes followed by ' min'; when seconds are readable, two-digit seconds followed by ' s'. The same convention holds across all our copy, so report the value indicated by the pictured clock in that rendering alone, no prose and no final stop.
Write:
3 h 34 min
